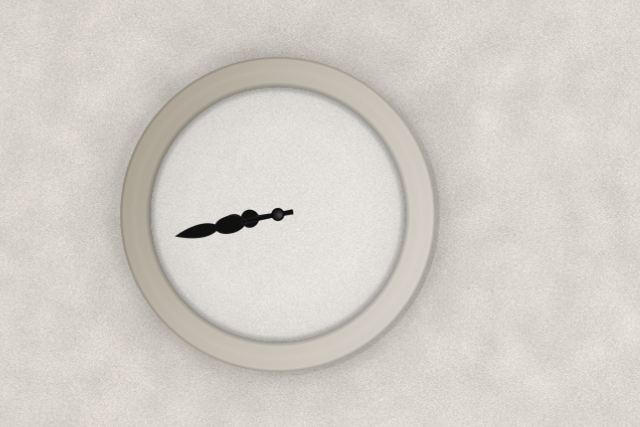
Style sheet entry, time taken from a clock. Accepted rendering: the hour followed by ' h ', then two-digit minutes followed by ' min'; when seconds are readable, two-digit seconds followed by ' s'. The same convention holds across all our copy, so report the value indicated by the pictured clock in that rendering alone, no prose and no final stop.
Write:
8 h 43 min
